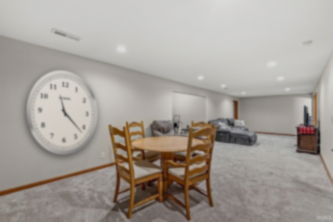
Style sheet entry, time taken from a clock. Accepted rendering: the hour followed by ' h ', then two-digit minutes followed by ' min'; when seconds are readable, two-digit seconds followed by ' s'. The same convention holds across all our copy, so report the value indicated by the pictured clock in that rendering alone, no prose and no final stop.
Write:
11 h 22 min
